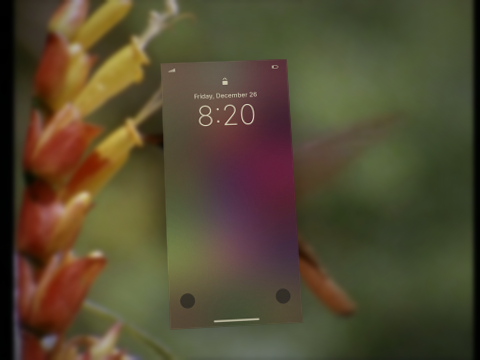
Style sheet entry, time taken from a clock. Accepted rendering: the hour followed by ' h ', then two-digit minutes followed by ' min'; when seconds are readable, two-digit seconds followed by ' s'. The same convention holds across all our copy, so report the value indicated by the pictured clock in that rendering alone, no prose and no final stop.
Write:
8 h 20 min
